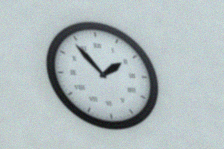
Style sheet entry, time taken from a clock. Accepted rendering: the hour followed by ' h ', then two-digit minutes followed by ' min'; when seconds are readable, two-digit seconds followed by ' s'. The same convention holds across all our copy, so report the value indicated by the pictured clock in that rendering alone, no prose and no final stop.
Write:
1 h 54 min
